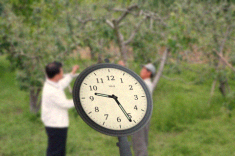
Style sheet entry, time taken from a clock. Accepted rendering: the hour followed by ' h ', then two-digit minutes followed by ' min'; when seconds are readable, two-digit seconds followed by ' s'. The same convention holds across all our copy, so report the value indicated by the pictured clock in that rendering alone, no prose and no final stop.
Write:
9 h 26 min
